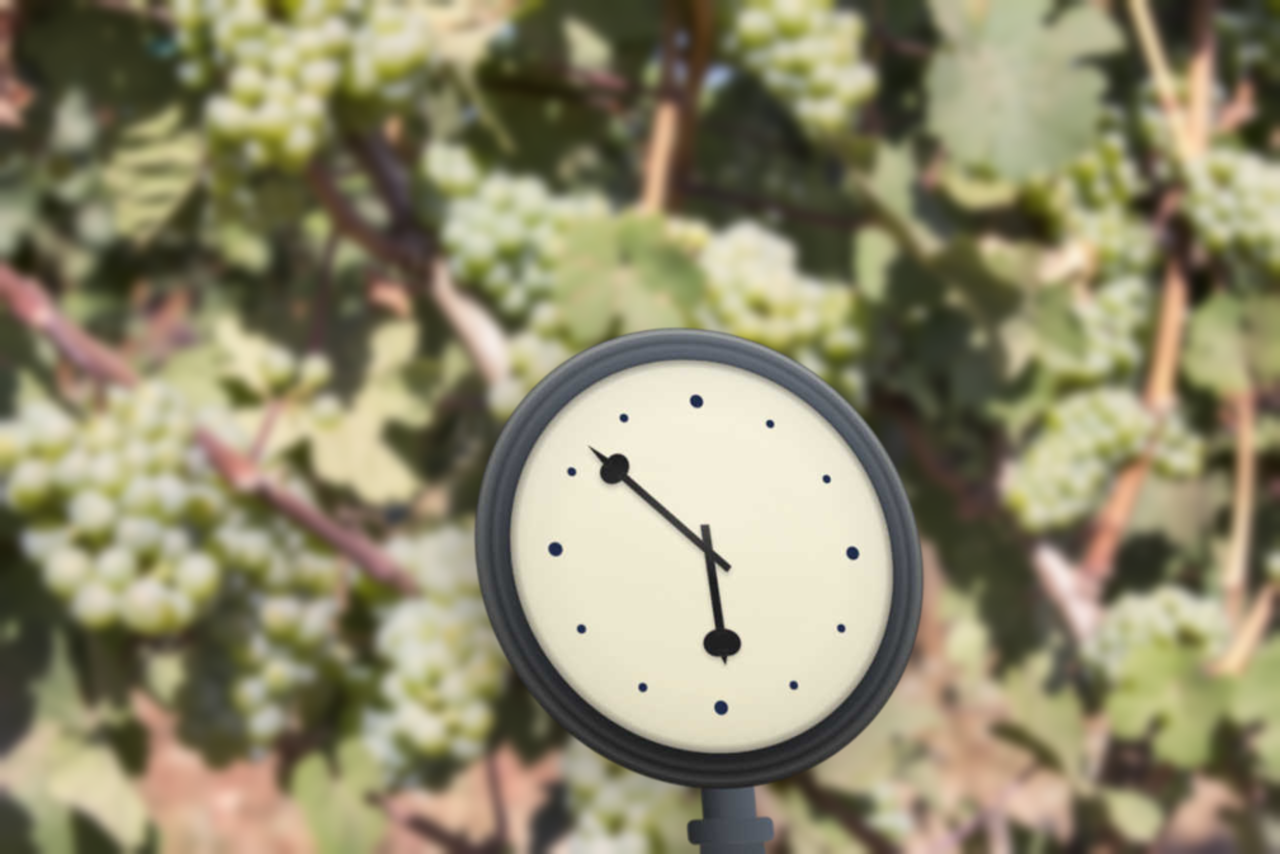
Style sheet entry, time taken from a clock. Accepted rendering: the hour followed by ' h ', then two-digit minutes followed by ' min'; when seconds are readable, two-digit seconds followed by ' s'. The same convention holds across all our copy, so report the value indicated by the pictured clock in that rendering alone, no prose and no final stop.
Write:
5 h 52 min
